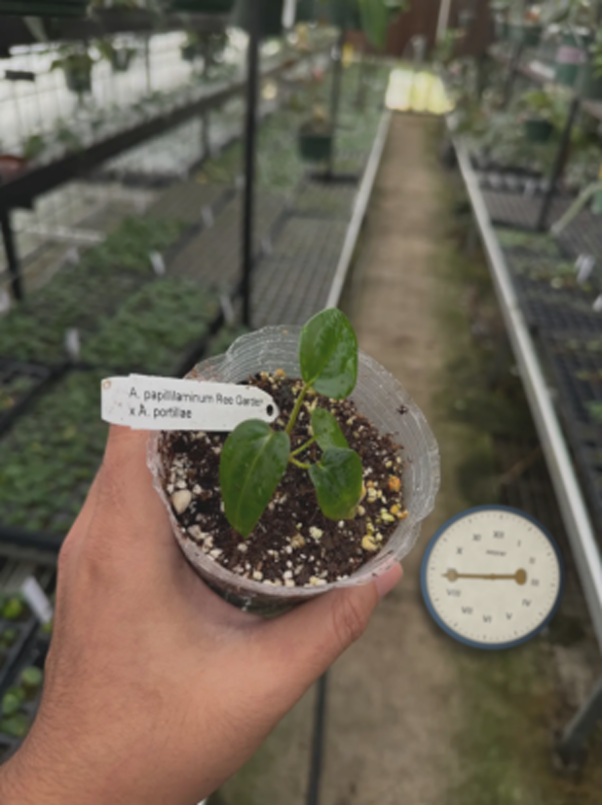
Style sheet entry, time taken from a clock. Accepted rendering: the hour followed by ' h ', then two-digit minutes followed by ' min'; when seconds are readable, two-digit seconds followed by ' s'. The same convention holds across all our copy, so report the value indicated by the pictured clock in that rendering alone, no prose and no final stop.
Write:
2 h 44 min
